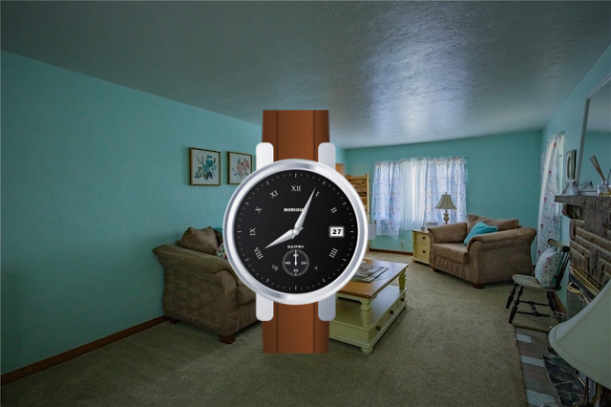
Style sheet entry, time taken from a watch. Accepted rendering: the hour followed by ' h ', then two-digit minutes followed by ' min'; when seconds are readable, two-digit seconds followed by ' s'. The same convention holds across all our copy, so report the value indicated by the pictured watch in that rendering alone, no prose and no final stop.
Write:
8 h 04 min
